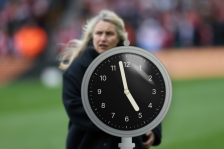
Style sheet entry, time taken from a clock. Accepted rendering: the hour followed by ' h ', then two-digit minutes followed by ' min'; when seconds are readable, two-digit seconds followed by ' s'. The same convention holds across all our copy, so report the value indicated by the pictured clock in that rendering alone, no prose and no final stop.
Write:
4 h 58 min
